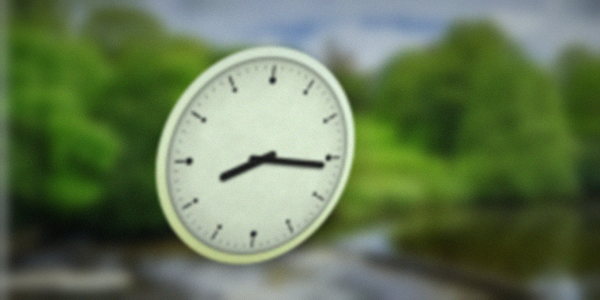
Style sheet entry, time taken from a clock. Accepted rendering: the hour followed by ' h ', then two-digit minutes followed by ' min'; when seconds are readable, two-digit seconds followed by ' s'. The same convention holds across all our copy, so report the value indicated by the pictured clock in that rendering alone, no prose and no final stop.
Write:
8 h 16 min
